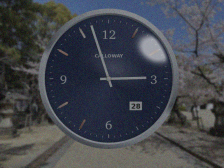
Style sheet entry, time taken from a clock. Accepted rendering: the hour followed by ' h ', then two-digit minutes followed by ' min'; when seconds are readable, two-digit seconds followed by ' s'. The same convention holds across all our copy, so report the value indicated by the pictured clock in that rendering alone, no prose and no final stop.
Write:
2 h 57 min
